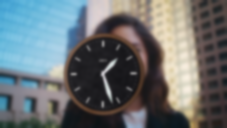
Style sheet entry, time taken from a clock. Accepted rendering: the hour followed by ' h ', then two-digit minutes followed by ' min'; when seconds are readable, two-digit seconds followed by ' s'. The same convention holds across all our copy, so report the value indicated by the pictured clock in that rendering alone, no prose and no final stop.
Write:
1 h 27 min
